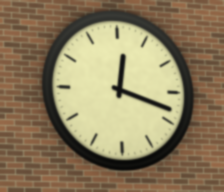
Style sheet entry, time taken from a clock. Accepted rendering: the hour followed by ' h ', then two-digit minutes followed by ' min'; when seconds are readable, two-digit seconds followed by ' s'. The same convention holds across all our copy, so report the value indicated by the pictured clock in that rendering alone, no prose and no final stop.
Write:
12 h 18 min
